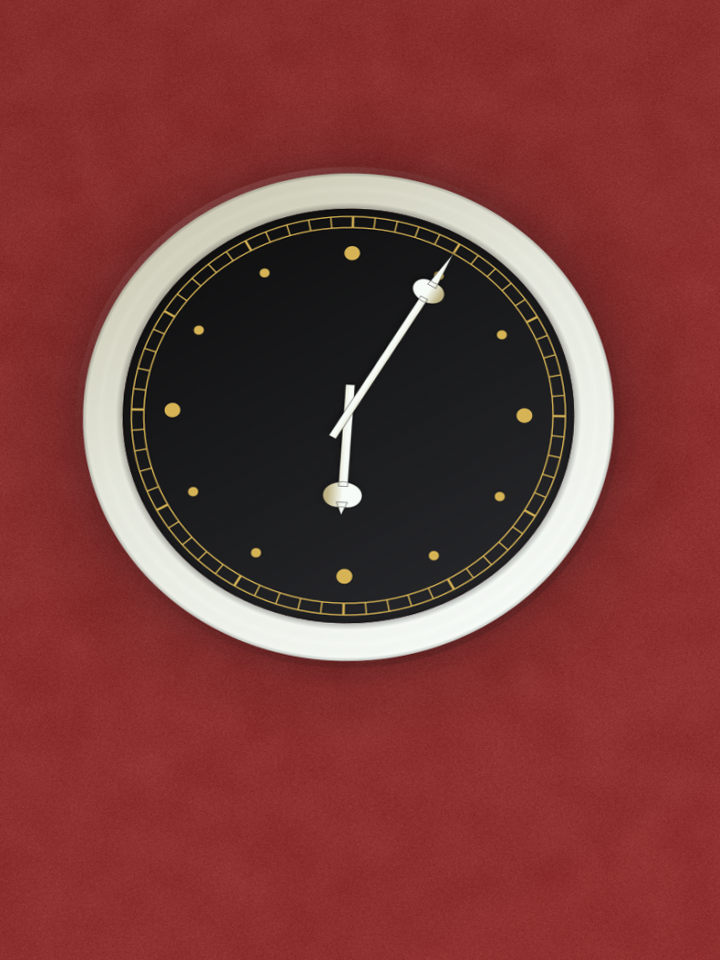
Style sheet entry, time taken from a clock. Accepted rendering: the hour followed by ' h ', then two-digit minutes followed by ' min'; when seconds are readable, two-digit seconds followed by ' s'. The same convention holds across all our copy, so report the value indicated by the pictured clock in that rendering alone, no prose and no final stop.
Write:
6 h 05 min
